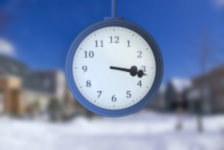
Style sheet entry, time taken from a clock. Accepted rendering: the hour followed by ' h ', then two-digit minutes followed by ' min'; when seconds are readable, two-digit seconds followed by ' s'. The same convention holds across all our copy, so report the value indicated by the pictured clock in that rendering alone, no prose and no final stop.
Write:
3 h 17 min
